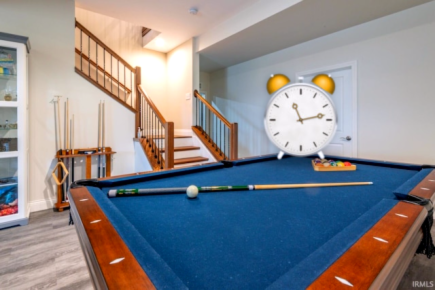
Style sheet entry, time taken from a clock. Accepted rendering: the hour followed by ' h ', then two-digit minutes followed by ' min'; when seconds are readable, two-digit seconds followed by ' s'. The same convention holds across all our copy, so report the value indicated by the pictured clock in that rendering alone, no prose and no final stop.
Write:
11 h 13 min
